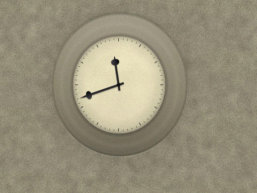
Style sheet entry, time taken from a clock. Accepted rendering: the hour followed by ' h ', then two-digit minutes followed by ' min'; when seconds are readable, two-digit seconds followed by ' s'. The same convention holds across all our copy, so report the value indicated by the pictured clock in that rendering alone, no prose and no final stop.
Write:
11 h 42 min
